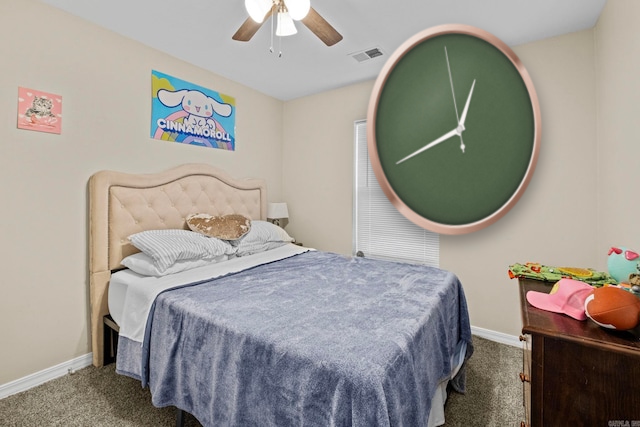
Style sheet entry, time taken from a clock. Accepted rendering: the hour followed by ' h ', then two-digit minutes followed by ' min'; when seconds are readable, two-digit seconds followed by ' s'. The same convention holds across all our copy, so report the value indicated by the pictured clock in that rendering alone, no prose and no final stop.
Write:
12 h 40 min 58 s
